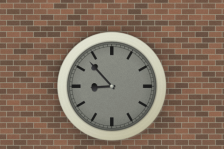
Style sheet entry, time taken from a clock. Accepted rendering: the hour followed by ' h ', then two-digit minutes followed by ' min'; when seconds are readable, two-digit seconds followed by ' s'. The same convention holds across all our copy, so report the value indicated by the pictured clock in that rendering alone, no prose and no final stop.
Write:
8 h 53 min
